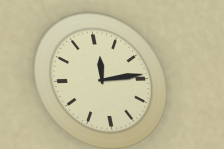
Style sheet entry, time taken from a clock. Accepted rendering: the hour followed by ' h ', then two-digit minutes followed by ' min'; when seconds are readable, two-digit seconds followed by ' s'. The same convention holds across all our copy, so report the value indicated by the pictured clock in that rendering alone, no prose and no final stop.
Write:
12 h 14 min
